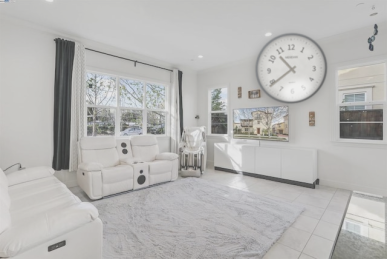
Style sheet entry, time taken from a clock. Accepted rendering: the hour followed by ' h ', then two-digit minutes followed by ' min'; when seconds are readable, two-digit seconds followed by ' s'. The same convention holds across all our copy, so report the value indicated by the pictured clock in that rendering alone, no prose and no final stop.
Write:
10 h 39 min
